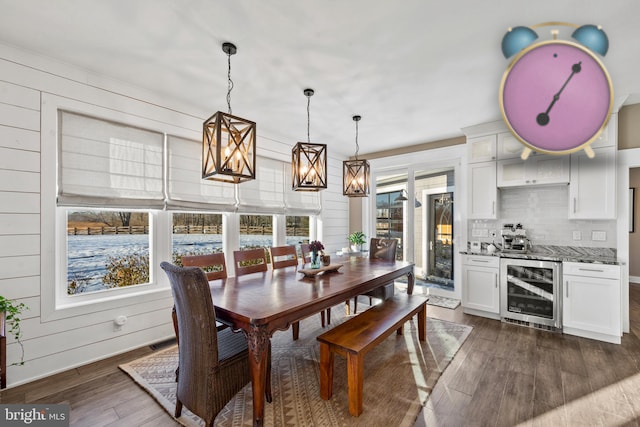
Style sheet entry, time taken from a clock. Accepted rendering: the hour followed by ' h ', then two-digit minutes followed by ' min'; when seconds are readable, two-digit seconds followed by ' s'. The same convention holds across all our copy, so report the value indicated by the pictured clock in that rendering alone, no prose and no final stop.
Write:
7 h 06 min
